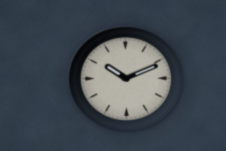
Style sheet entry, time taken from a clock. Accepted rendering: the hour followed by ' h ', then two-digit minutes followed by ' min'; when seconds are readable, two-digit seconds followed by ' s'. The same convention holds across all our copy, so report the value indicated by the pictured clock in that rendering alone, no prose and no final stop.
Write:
10 h 11 min
